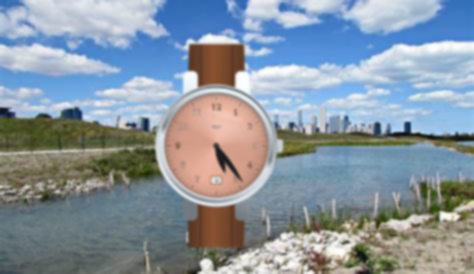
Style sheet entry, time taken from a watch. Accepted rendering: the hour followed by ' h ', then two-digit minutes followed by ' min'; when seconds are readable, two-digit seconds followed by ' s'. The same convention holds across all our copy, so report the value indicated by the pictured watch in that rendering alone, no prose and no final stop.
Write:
5 h 24 min
